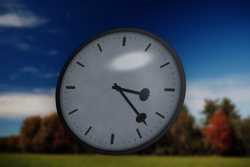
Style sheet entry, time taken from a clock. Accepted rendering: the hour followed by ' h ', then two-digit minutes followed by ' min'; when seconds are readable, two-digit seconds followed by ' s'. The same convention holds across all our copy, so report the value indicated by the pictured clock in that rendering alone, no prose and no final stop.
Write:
3 h 23 min
